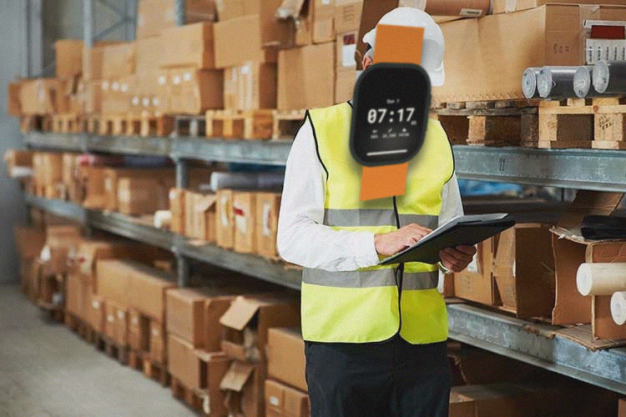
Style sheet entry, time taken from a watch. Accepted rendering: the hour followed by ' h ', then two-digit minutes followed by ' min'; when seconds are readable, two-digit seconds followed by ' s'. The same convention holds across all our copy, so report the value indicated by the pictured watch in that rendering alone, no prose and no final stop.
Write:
7 h 17 min
